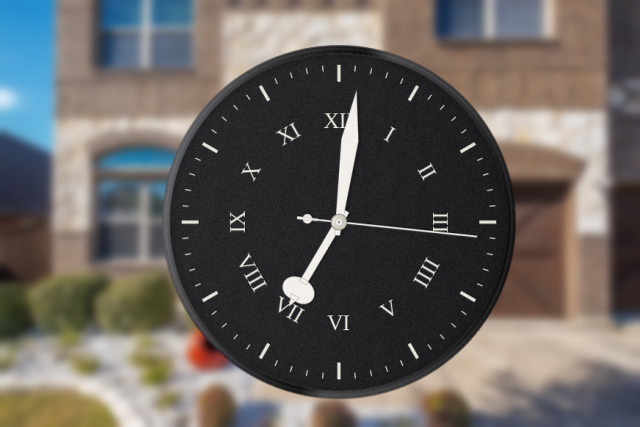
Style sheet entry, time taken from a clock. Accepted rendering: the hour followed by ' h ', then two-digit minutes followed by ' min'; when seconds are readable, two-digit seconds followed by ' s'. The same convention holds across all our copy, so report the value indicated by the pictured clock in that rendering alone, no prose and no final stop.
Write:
7 h 01 min 16 s
